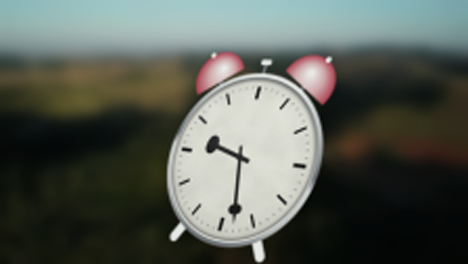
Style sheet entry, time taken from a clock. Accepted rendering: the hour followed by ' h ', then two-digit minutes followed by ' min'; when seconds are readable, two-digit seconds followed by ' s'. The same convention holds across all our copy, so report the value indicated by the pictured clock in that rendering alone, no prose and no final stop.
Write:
9 h 28 min
